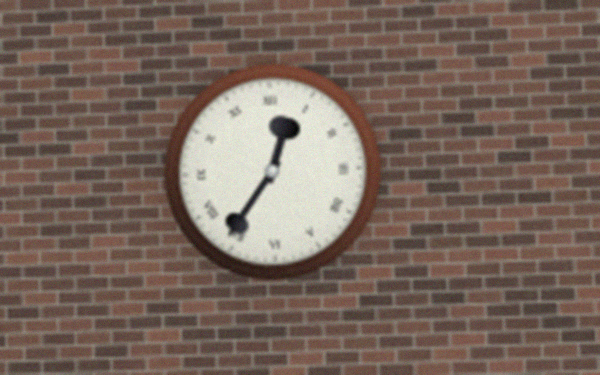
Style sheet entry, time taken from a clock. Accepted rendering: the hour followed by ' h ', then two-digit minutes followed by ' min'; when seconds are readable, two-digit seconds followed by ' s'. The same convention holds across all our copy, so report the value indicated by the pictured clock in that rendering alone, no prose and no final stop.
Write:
12 h 36 min
